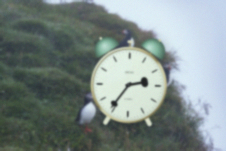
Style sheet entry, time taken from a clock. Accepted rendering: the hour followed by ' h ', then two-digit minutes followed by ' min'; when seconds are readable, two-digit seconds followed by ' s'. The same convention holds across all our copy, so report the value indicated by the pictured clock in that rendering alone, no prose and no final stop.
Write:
2 h 36 min
